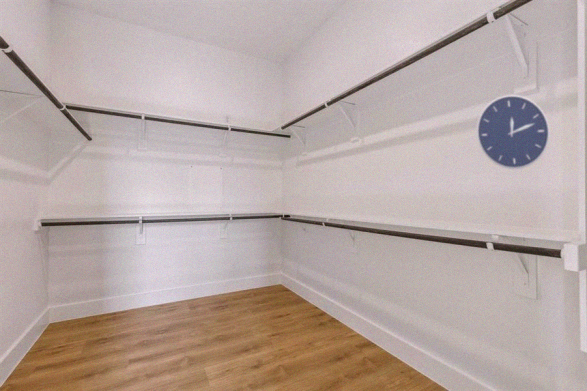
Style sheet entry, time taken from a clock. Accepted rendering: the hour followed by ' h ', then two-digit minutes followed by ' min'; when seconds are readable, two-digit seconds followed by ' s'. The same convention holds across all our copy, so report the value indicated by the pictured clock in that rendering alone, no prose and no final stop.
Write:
12 h 12 min
